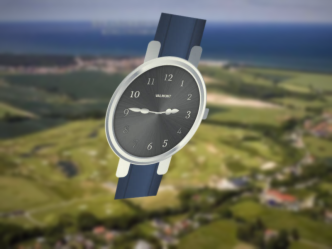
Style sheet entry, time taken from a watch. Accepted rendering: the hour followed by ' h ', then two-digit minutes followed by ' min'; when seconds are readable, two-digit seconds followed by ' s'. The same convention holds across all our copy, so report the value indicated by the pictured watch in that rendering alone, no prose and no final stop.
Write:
2 h 46 min
